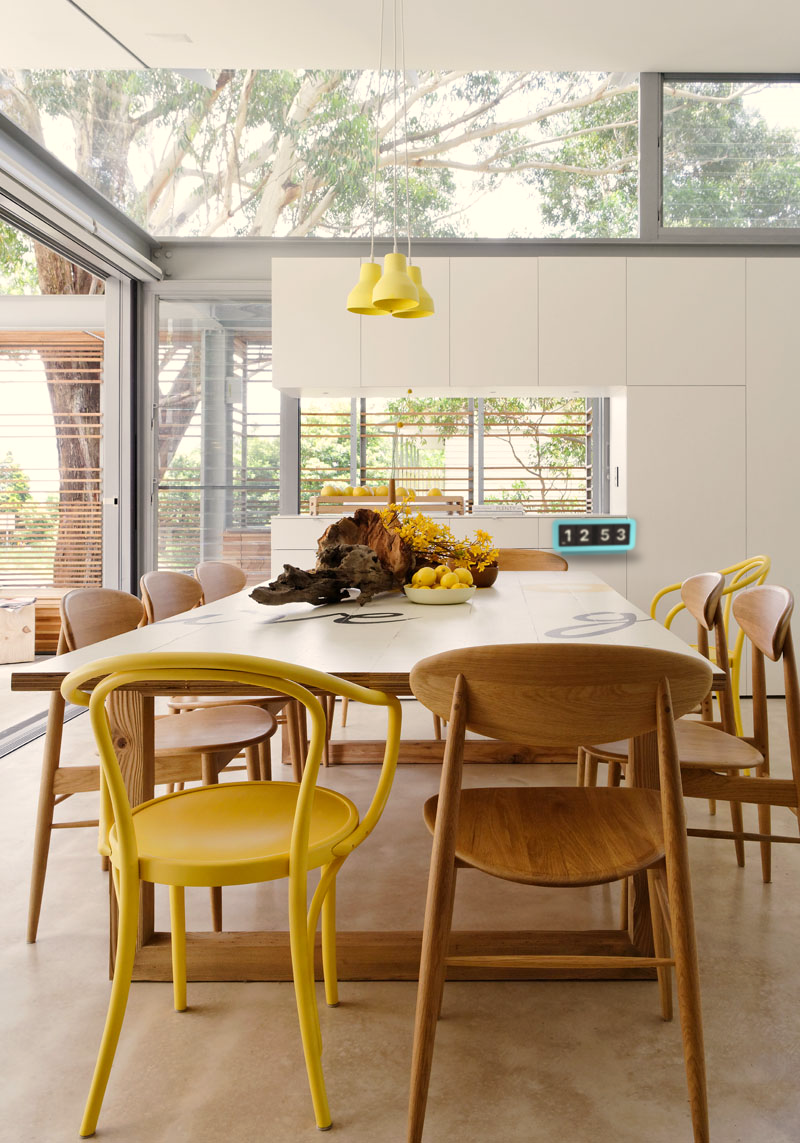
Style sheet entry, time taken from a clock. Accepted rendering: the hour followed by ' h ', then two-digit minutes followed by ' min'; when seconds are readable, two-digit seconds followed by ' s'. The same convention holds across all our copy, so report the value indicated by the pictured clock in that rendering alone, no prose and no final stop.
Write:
12 h 53 min
